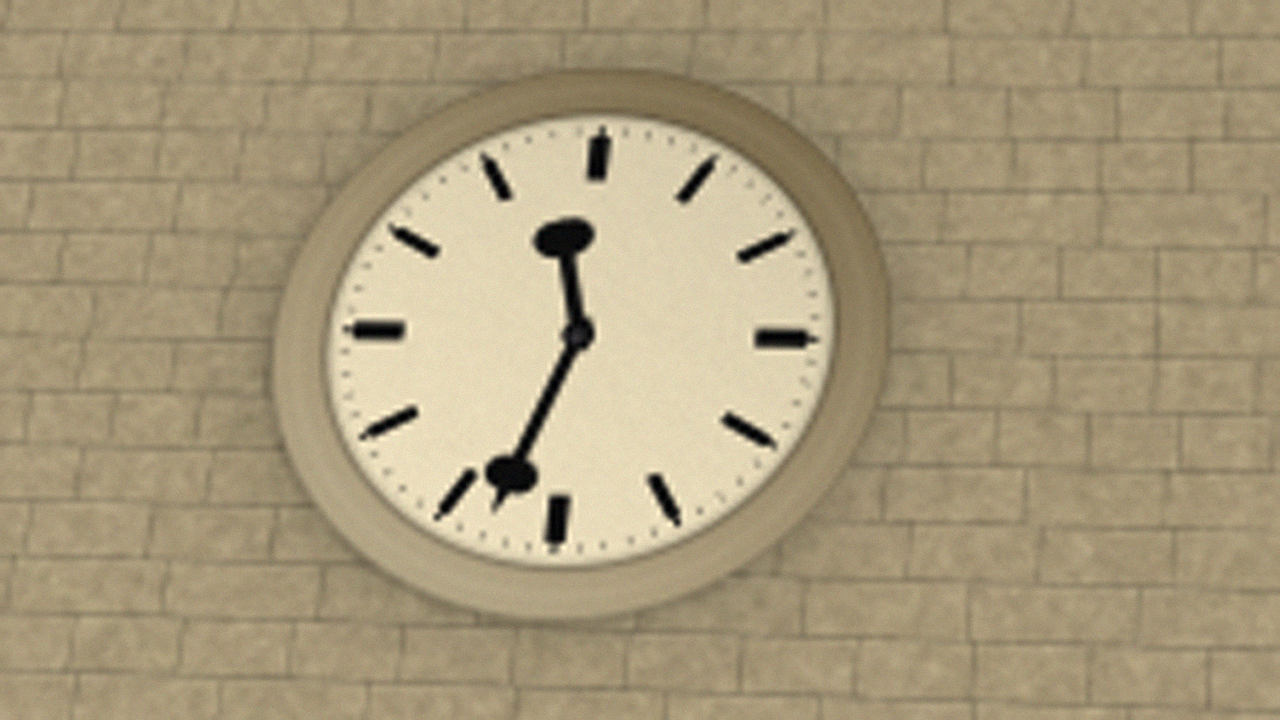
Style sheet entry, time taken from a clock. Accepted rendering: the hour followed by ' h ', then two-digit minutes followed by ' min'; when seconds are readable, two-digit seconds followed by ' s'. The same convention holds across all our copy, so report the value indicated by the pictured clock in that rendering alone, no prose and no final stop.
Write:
11 h 33 min
